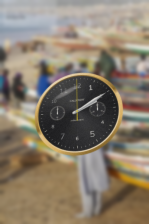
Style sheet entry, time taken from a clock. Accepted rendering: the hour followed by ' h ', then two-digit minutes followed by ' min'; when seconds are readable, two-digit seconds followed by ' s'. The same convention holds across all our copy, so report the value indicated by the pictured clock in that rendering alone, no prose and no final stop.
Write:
2 h 10 min
